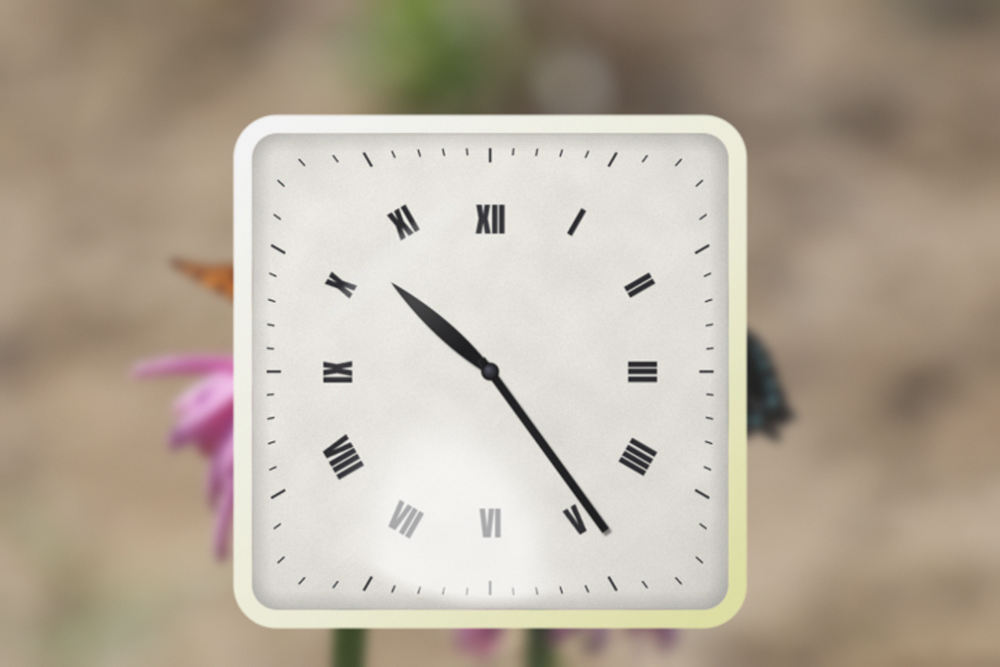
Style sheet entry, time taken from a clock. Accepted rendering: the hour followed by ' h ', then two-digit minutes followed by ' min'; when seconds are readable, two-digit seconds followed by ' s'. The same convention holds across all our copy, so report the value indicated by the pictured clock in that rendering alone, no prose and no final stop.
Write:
10 h 24 min
